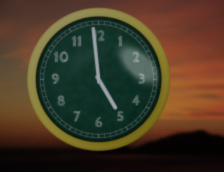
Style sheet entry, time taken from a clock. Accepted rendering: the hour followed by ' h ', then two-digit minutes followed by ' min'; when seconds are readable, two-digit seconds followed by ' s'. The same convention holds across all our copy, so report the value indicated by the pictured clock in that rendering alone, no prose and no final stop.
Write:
4 h 59 min
